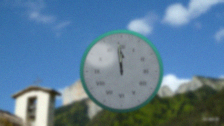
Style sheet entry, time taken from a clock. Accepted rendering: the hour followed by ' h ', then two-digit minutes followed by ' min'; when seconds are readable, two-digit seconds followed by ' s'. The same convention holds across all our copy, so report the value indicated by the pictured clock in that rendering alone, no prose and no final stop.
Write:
11 h 59 min
